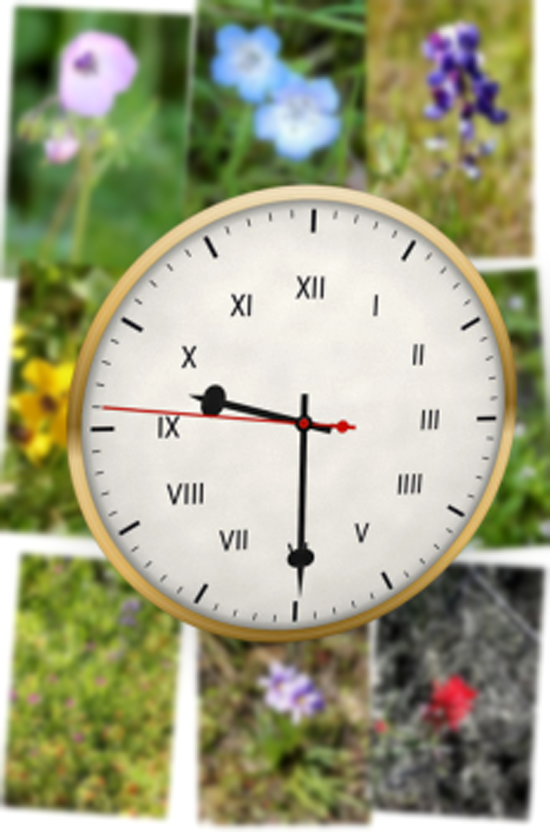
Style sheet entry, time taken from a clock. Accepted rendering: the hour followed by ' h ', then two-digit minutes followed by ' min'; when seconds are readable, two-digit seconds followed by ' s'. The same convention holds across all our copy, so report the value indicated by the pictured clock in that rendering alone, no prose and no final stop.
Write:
9 h 29 min 46 s
